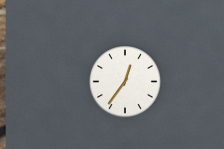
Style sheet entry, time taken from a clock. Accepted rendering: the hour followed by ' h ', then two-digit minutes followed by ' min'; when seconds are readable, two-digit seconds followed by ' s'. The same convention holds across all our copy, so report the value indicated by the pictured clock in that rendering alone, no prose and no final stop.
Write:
12 h 36 min
